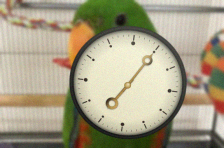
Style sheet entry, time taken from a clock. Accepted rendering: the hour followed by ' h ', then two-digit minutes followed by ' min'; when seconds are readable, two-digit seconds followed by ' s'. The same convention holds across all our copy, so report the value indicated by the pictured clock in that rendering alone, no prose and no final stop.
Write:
7 h 05 min
